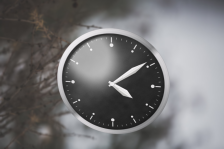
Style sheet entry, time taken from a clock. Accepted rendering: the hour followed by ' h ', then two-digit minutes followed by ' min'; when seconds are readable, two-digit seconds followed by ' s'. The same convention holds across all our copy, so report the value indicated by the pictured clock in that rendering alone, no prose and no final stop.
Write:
4 h 09 min
